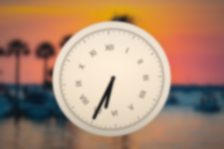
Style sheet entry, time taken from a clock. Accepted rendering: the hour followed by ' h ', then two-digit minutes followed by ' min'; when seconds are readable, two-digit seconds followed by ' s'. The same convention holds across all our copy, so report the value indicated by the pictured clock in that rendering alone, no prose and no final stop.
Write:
6 h 35 min
